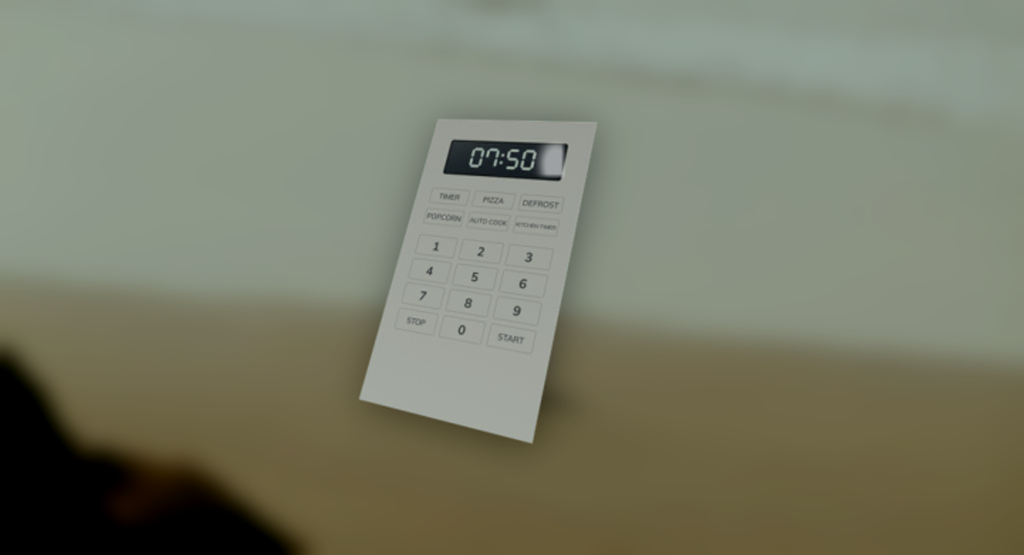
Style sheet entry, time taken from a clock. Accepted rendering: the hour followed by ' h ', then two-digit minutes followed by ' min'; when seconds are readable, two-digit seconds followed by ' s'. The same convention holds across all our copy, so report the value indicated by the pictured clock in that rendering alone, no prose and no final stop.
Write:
7 h 50 min
